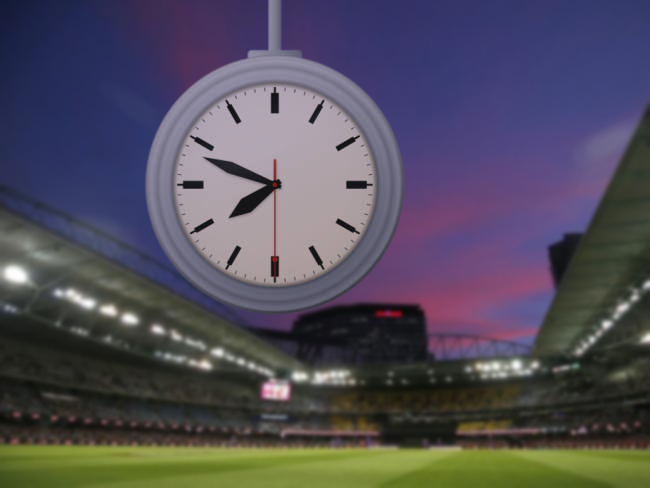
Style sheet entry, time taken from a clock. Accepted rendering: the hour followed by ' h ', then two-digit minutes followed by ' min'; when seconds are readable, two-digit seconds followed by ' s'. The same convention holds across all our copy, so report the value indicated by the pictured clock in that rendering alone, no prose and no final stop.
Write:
7 h 48 min 30 s
